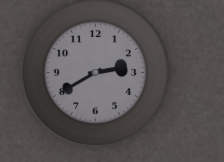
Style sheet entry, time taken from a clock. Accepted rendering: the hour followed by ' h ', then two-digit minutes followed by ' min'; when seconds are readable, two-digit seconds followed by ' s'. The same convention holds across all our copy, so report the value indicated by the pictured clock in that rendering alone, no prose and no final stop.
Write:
2 h 40 min
